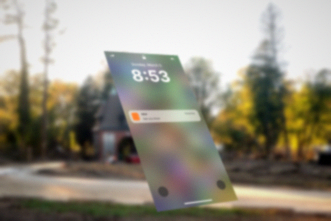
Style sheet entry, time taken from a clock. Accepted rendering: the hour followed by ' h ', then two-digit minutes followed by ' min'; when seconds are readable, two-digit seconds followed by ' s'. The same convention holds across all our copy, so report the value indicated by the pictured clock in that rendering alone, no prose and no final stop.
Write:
8 h 53 min
